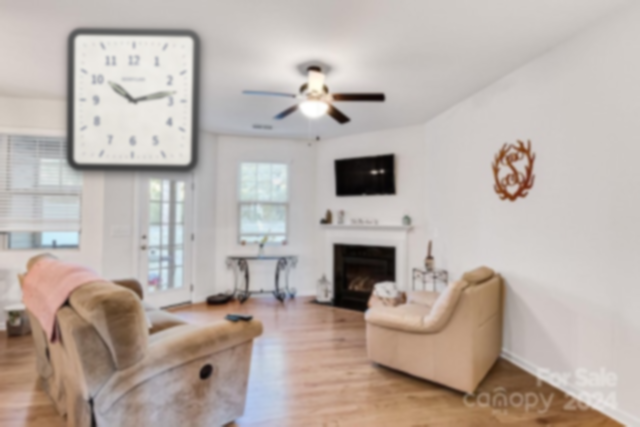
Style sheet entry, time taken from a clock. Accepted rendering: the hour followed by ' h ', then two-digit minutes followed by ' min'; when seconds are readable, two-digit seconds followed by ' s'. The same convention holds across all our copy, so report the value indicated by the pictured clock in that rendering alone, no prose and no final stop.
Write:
10 h 13 min
